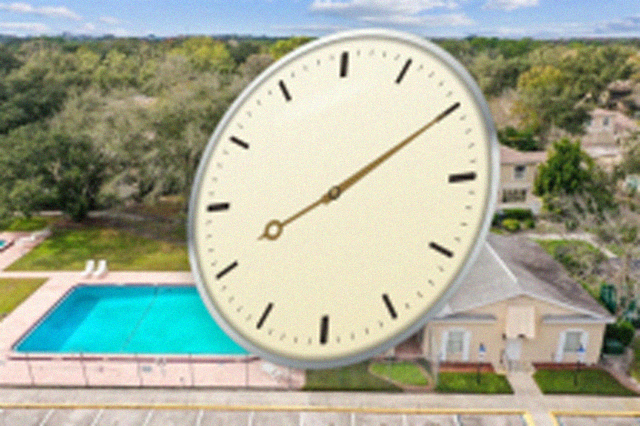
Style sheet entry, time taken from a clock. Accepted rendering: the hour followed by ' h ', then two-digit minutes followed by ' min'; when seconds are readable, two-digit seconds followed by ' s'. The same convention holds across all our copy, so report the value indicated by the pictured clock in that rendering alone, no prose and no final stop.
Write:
8 h 10 min
